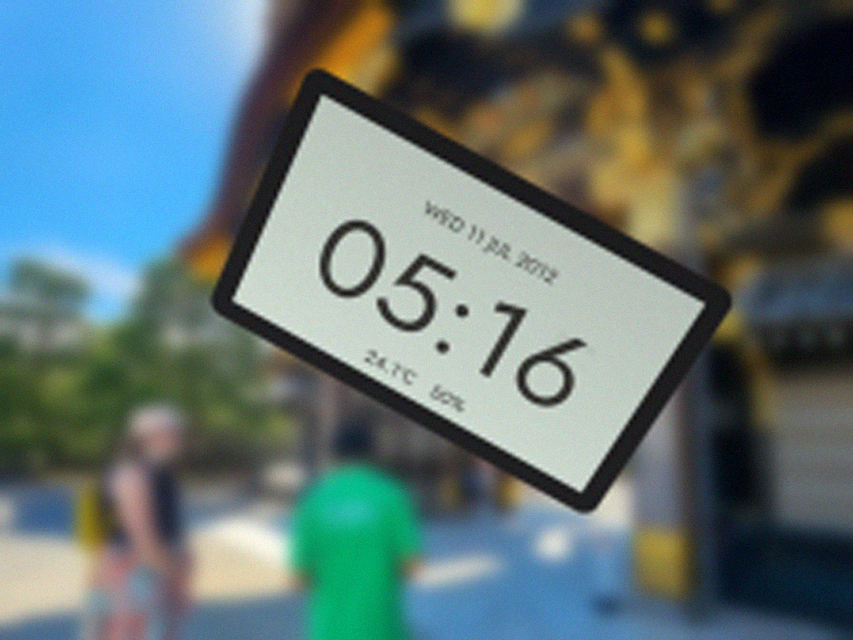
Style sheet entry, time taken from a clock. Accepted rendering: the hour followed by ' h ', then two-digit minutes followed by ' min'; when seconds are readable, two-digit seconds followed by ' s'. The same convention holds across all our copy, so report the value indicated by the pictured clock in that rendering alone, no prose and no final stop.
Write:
5 h 16 min
